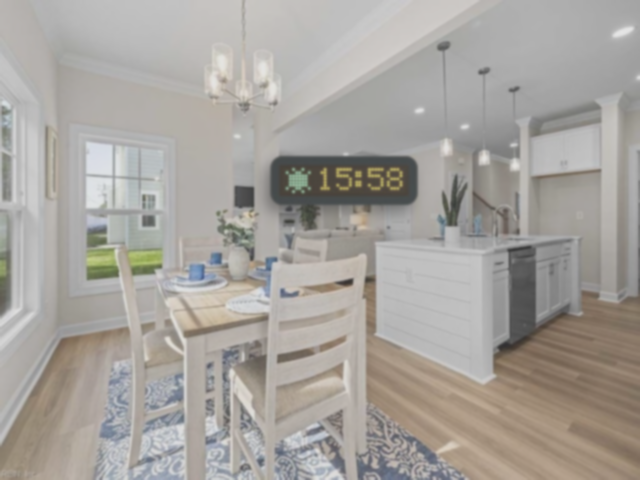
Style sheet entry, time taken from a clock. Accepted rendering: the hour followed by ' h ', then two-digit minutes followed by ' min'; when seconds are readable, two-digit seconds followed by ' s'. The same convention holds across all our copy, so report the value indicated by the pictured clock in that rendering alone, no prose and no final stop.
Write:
15 h 58 min
